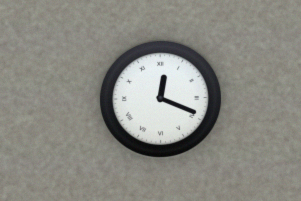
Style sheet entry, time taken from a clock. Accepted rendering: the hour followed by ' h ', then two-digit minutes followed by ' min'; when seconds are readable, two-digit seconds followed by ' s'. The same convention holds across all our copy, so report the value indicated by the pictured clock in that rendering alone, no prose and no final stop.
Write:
12 h 19 min
